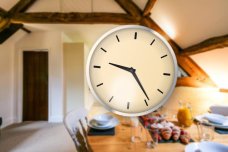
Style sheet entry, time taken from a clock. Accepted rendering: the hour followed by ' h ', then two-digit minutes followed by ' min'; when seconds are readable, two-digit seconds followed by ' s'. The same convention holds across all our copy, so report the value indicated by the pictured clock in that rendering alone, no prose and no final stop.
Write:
9 h 24 min
